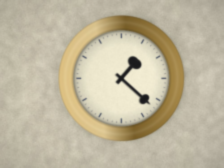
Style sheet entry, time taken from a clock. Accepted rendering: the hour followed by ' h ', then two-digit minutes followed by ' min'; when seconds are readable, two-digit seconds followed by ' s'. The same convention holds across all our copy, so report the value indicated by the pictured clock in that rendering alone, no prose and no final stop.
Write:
1 h 22 min
